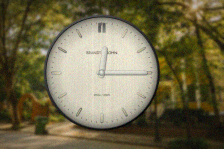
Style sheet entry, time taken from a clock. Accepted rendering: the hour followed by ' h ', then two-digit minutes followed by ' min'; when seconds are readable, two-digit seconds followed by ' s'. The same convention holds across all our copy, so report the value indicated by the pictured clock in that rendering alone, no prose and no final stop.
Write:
12 h 15 min
